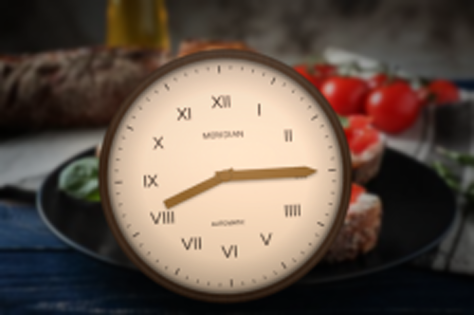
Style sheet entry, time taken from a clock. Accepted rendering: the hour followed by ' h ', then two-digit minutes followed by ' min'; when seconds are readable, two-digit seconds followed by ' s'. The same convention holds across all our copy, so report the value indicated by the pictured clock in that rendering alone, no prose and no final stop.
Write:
8 h 15 min
